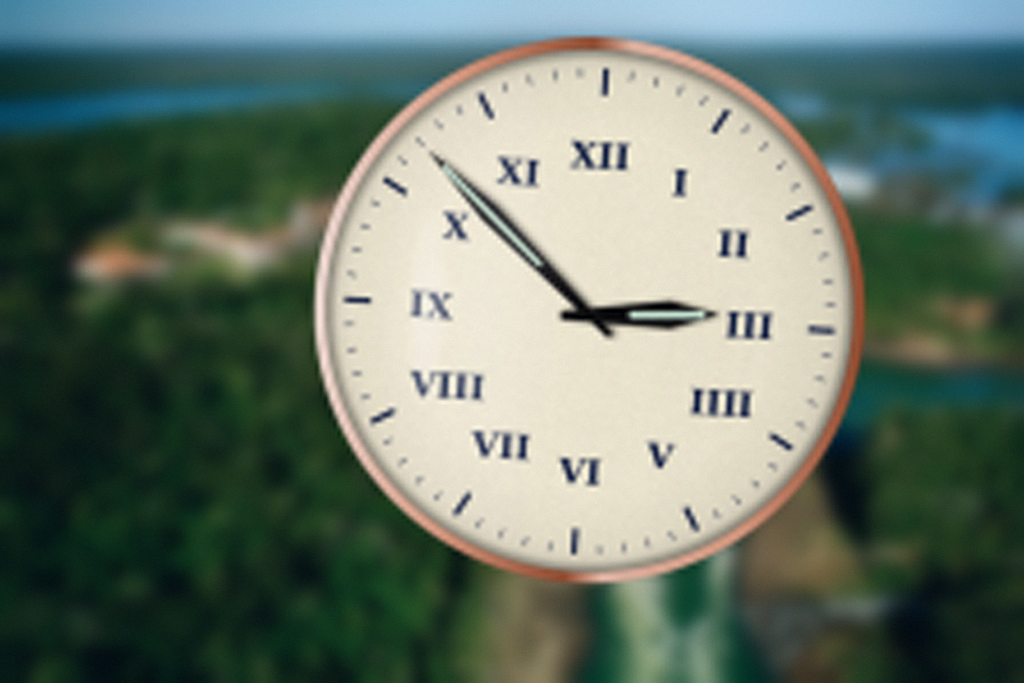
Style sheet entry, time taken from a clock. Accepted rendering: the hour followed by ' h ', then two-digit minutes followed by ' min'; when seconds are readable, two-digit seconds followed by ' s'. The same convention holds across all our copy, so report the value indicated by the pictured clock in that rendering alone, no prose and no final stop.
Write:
2 h 52 min
